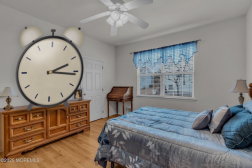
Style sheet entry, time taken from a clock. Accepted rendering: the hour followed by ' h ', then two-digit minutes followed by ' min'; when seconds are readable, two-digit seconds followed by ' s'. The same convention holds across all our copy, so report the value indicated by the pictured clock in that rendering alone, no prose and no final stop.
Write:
2 h 16 min
